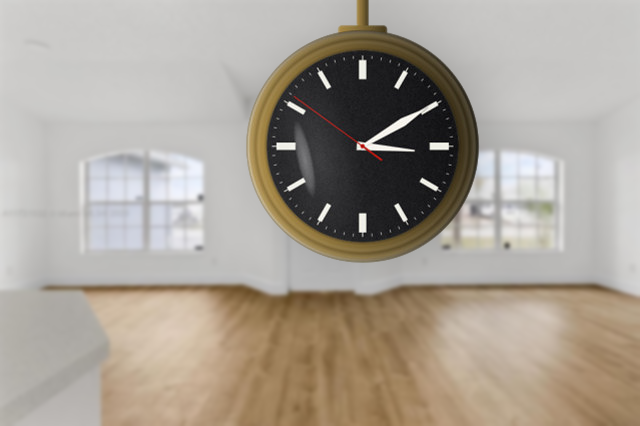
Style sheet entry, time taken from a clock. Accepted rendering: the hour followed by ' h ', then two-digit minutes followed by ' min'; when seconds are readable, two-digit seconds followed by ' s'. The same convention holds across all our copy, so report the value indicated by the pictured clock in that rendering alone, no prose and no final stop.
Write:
3 h 09 min 51 s
